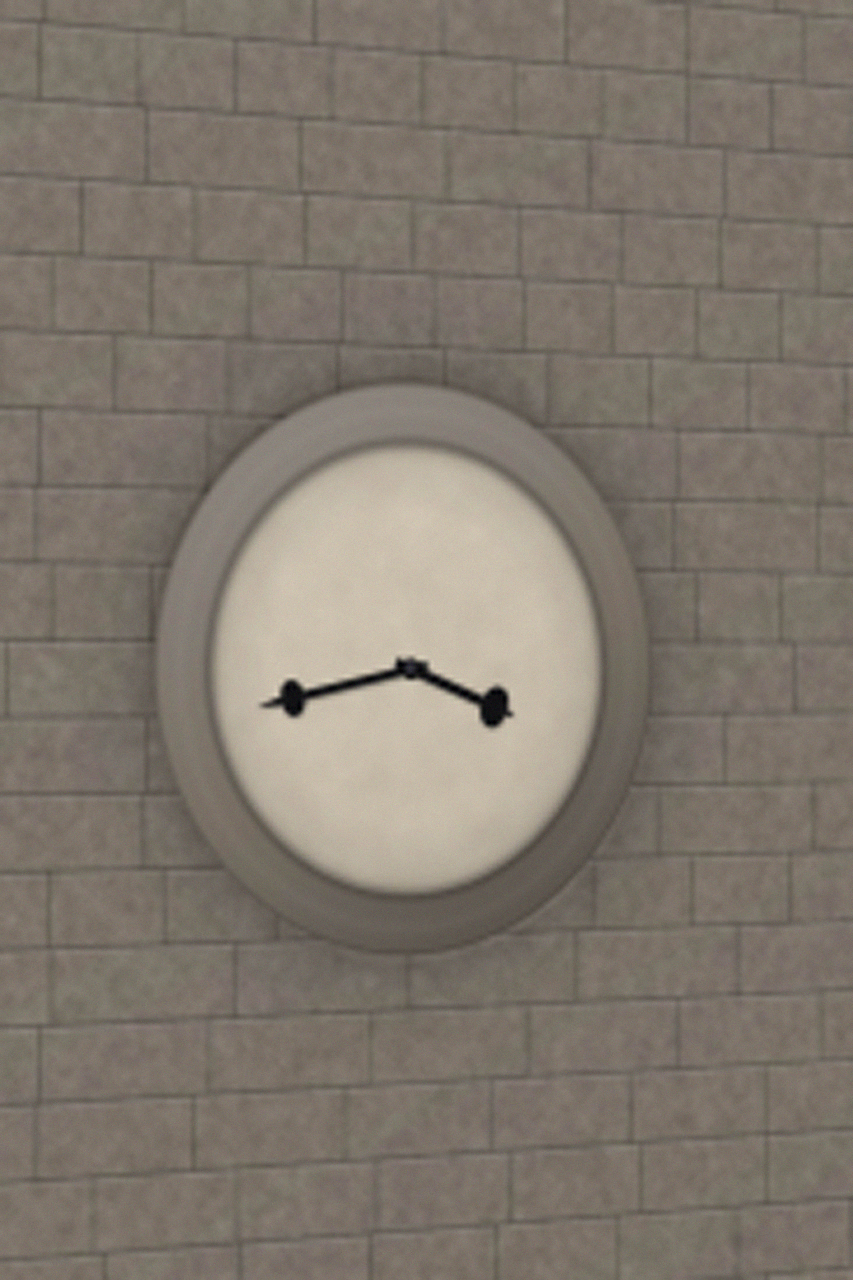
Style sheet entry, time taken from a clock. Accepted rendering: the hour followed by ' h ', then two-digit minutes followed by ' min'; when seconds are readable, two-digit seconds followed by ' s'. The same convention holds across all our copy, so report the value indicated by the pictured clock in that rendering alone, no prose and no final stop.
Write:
3 h 43 min
